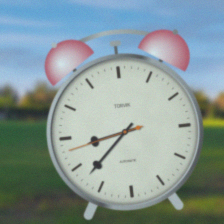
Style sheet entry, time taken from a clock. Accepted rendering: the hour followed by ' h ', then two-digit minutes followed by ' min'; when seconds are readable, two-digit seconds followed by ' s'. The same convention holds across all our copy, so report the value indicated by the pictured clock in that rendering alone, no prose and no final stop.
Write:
8 h 37 min 43 s
